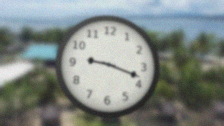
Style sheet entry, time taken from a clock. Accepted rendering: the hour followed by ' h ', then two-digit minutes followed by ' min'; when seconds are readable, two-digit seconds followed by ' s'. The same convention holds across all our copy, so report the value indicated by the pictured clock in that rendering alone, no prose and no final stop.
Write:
9 h 18 min
